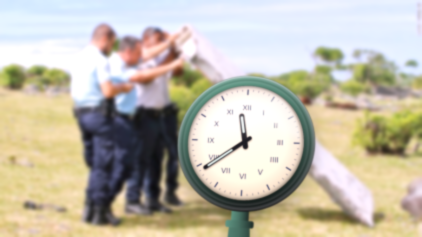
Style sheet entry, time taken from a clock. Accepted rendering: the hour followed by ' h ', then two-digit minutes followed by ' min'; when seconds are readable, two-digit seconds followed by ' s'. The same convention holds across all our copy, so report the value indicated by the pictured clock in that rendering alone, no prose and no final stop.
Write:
11 h 39 min
